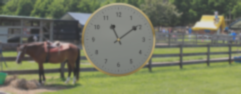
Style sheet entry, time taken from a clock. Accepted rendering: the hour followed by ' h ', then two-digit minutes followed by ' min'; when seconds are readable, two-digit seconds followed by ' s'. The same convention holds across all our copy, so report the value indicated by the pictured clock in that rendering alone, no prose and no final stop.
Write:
11 h 09 min
